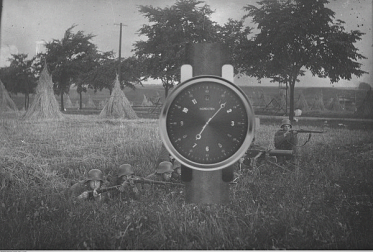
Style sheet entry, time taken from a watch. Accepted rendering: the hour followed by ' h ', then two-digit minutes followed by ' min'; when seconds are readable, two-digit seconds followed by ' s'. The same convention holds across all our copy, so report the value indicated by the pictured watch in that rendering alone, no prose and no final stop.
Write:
7 h 07 min
